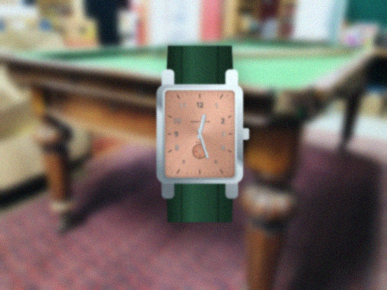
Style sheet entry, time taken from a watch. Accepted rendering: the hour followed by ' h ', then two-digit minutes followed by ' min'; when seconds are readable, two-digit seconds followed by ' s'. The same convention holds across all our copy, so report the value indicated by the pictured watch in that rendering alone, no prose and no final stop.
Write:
12 h 27 min
